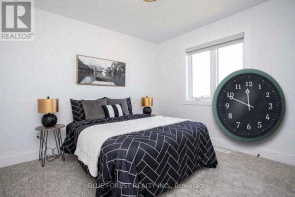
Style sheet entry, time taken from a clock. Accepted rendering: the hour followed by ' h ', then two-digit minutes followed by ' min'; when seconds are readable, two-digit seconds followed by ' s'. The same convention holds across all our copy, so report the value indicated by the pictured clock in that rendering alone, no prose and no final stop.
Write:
11 h 49 min
